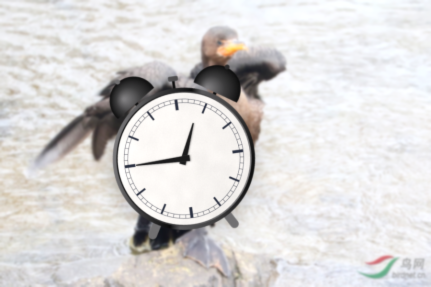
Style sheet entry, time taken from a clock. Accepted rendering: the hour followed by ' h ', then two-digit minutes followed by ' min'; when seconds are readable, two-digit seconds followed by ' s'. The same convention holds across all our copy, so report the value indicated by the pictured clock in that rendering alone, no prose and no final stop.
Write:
12 h 45 min
